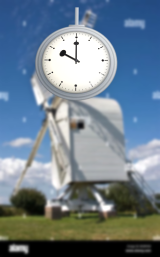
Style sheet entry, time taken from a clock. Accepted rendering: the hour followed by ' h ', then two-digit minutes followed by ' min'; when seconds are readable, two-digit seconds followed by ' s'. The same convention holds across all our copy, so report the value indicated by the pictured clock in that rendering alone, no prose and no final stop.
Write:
10 h 00 min
